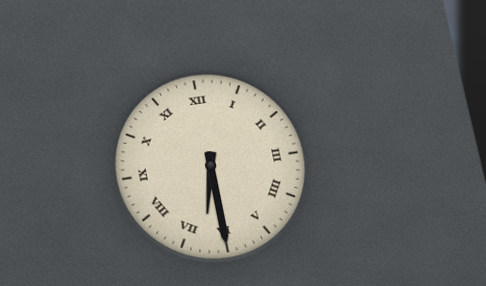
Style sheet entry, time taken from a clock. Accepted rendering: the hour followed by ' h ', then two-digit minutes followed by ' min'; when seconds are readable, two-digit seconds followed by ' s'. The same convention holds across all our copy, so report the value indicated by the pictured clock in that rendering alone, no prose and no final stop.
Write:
6 h 30 min
